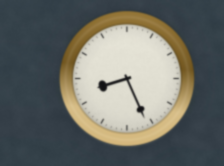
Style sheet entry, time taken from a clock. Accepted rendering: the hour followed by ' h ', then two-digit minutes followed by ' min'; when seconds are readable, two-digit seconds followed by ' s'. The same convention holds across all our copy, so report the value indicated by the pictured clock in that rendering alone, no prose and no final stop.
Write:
8 h 26 min
